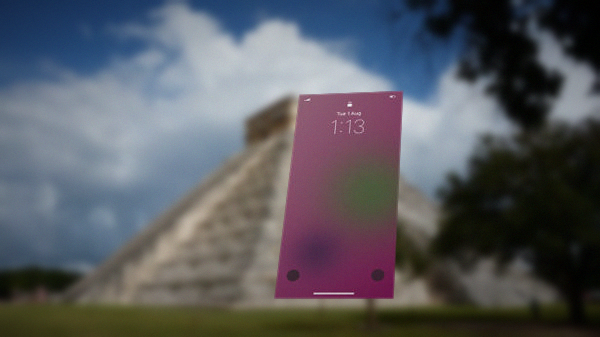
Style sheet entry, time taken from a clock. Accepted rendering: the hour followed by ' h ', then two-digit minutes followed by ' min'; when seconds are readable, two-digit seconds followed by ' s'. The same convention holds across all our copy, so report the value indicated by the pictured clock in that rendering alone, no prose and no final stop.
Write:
1 h 13 min
